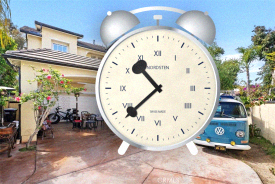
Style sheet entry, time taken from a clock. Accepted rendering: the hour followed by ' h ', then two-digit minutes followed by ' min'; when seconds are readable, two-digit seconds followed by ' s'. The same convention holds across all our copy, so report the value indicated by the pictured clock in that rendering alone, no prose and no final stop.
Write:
10 h 38 min
